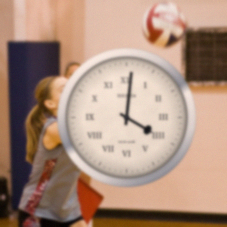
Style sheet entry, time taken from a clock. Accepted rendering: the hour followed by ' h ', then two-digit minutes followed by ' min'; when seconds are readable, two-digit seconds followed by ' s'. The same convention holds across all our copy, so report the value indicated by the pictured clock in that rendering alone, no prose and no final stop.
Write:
4 h 01 min
